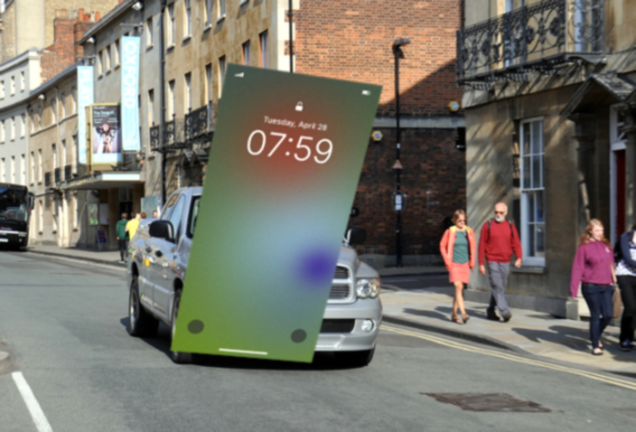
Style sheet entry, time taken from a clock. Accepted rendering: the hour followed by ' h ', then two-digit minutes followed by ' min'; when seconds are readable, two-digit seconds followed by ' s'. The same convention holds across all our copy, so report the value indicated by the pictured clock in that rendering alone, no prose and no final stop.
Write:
7 h 59 min
